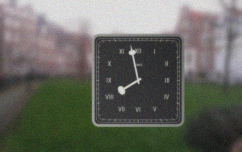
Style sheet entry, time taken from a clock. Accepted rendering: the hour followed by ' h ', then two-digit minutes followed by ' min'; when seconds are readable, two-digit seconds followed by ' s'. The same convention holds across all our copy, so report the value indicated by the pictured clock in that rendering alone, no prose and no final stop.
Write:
7 h 58 min
